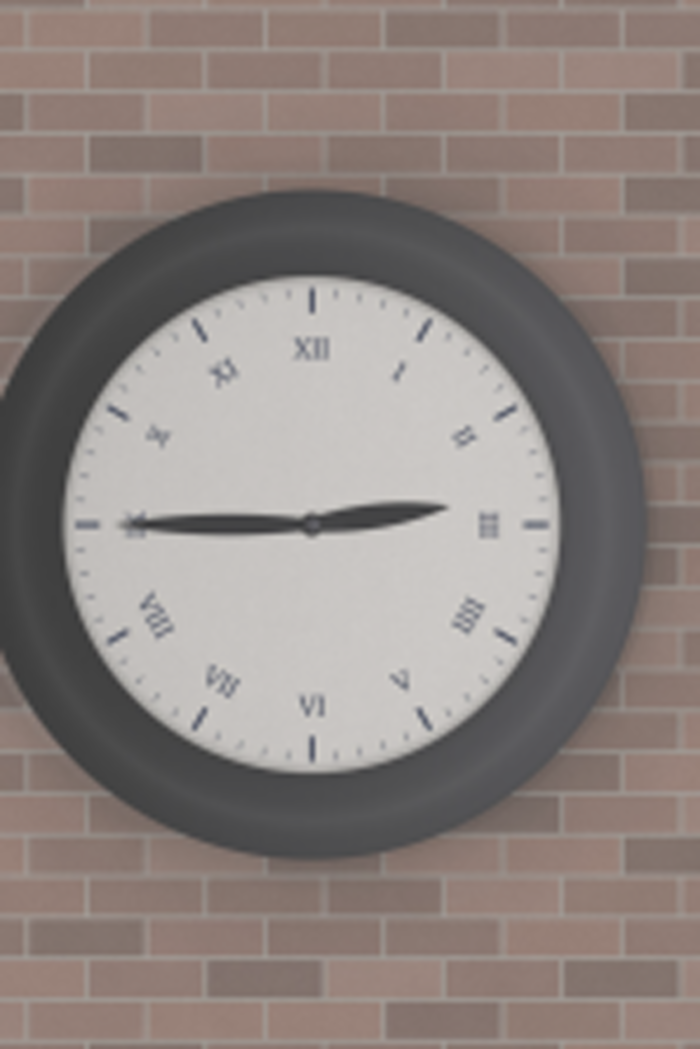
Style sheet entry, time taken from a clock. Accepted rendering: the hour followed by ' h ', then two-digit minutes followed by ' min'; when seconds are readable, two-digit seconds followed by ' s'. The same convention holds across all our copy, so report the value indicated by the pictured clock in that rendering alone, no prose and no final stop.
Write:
2 h 45 min
